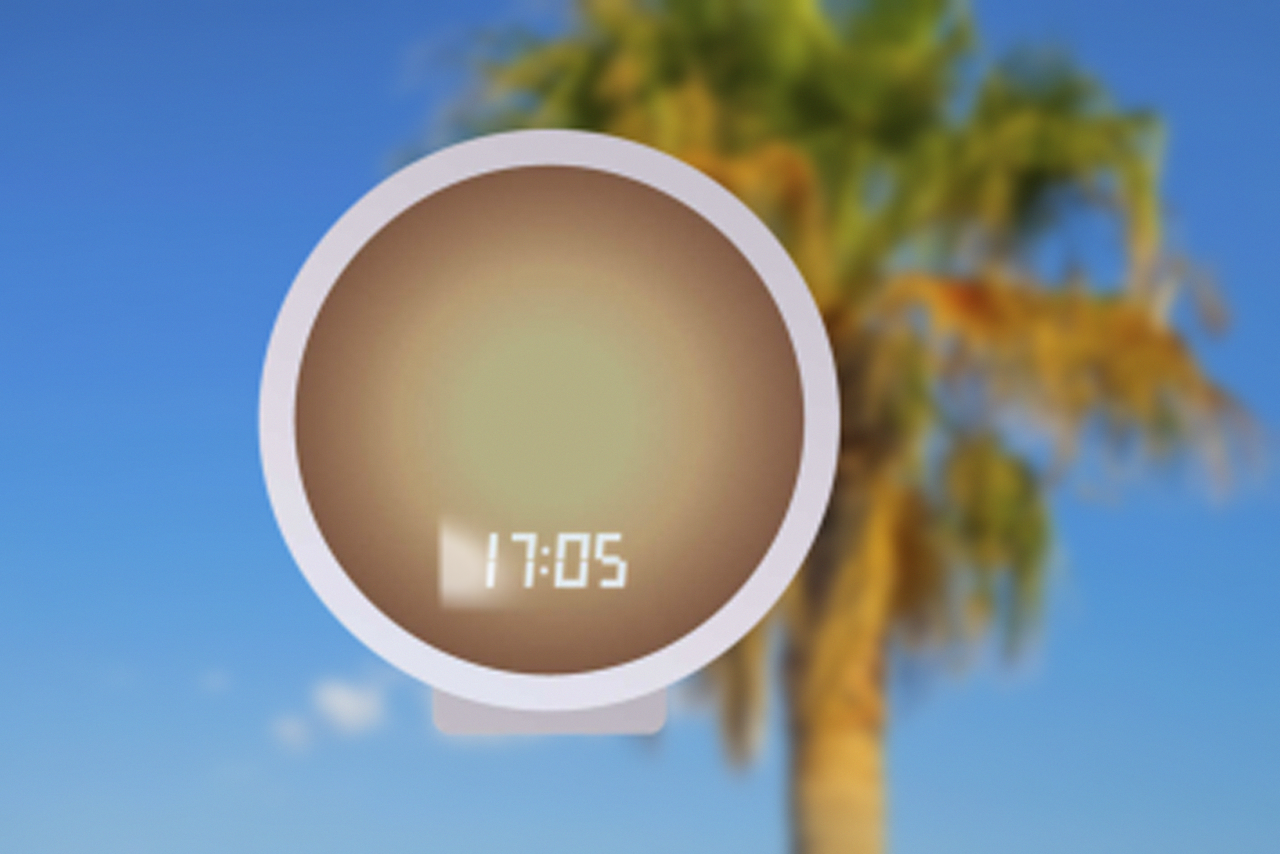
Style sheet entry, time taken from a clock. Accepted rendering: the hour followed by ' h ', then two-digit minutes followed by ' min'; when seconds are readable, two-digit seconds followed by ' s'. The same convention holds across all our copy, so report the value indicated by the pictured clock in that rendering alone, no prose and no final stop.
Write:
17 h 05 min
